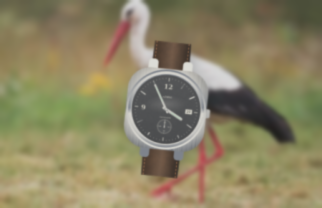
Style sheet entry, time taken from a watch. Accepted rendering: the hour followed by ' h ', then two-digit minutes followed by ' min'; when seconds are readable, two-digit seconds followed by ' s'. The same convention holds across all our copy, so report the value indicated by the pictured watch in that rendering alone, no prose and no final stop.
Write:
3 h 55 min
